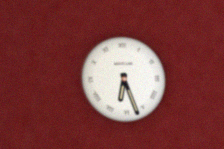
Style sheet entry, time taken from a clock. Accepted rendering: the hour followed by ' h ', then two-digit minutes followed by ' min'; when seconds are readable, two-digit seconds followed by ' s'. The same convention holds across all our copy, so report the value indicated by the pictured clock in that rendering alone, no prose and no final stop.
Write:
6 h 27 min
